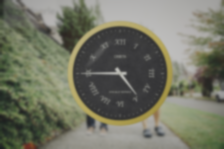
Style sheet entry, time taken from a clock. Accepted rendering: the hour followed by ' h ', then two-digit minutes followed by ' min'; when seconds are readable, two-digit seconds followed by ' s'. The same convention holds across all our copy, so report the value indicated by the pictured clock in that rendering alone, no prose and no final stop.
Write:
4 h 45 min
